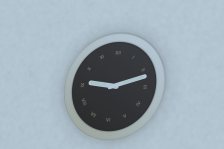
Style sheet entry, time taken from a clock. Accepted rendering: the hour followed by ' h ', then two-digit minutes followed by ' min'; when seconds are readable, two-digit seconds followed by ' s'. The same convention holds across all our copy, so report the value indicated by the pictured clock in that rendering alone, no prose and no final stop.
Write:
9 h 12 min
